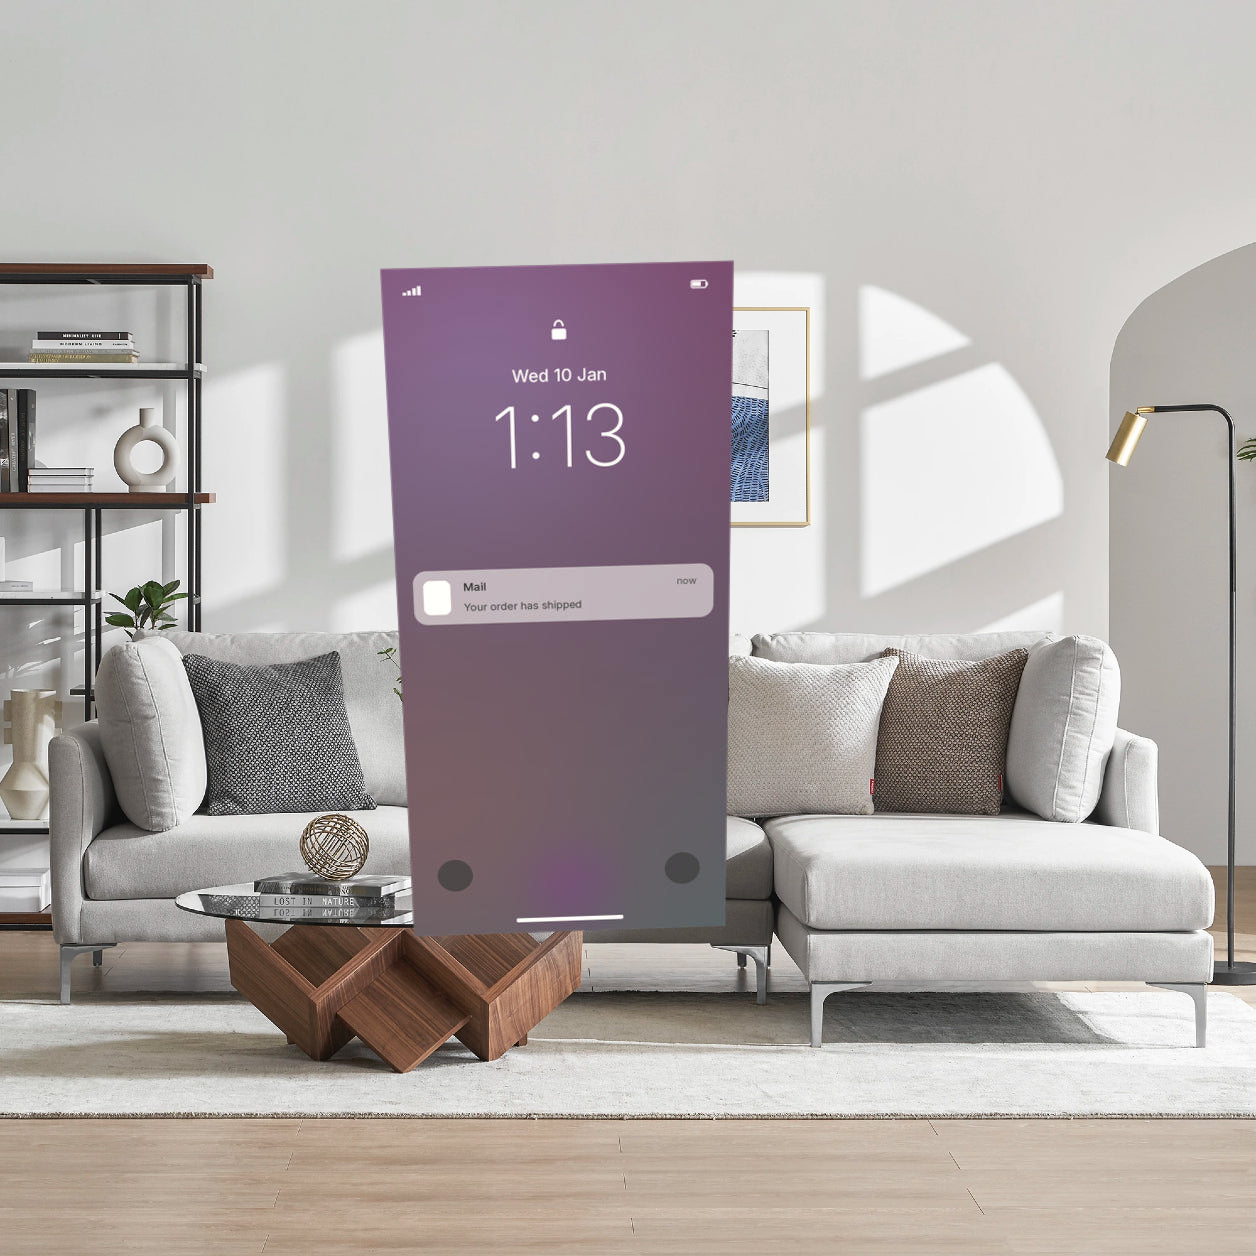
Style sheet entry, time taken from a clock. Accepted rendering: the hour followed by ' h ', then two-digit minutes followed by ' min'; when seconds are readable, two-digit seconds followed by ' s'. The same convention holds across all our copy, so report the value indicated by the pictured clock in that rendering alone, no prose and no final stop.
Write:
1 h 13 min
